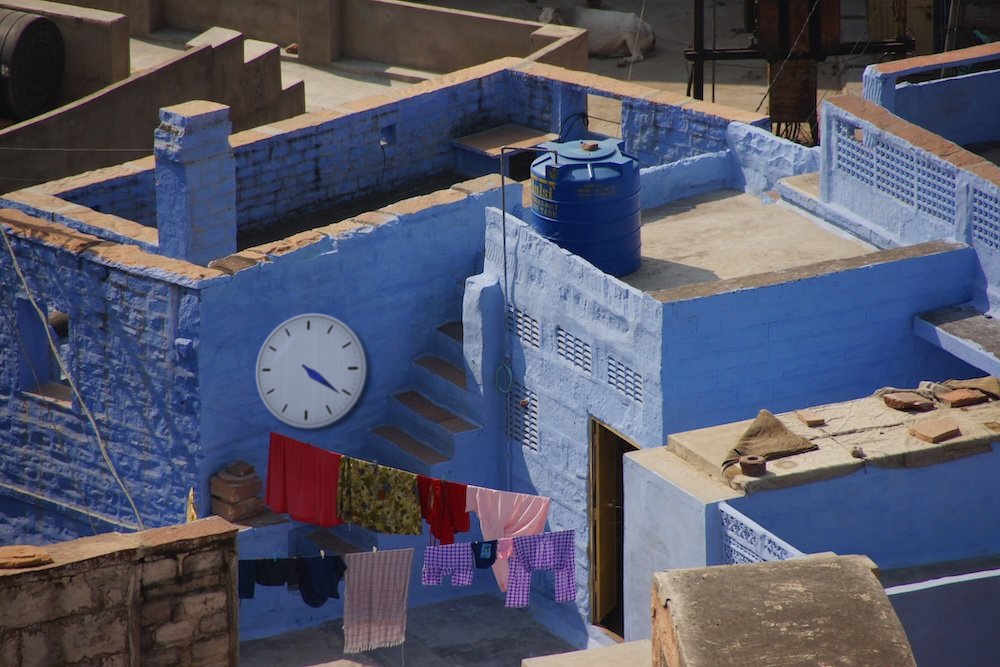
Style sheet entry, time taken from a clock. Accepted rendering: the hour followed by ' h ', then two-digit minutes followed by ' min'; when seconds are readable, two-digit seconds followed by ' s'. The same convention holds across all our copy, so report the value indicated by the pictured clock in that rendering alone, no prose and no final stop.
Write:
4 h 21 min
